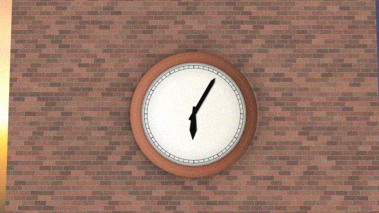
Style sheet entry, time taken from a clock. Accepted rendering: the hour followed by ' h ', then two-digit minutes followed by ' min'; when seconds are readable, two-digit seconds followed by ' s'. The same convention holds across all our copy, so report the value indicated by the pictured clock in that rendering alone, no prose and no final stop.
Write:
6 h 05 min
